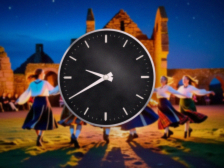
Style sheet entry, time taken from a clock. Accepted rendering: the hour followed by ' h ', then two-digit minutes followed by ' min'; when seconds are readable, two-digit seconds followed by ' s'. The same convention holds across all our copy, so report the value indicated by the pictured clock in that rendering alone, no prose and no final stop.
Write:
9 h 40 min
